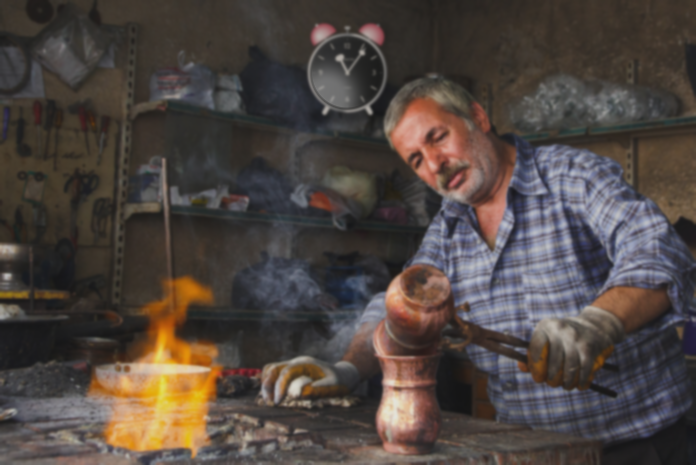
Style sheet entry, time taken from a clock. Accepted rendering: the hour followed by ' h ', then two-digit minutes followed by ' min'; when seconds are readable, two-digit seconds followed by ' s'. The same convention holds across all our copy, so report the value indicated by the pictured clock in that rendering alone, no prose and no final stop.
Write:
11 h 06 min
